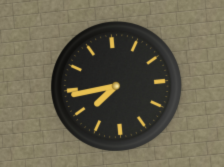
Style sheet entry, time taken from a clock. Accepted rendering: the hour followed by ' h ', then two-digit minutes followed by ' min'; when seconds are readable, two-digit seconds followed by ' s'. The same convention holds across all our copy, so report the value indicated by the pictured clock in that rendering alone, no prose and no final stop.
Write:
7 h 44 min
